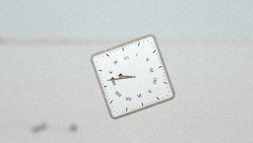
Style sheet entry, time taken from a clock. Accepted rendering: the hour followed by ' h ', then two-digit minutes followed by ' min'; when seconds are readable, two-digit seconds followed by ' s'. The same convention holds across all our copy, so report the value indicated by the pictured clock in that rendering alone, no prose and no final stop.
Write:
9 h 47 min
